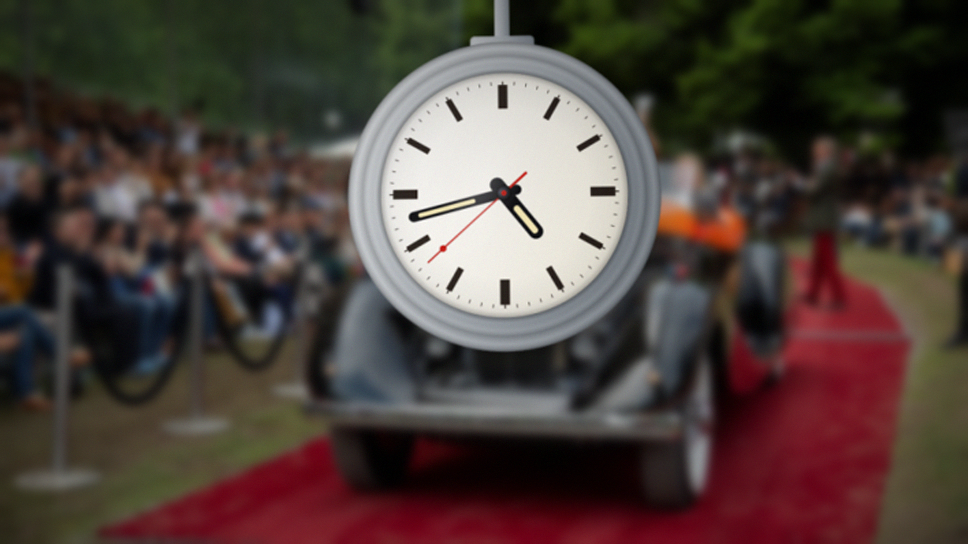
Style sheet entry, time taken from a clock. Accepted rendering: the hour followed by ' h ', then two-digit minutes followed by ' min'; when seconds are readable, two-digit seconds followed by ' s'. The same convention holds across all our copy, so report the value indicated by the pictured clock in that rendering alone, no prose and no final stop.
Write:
4 h 42 min 38 s
